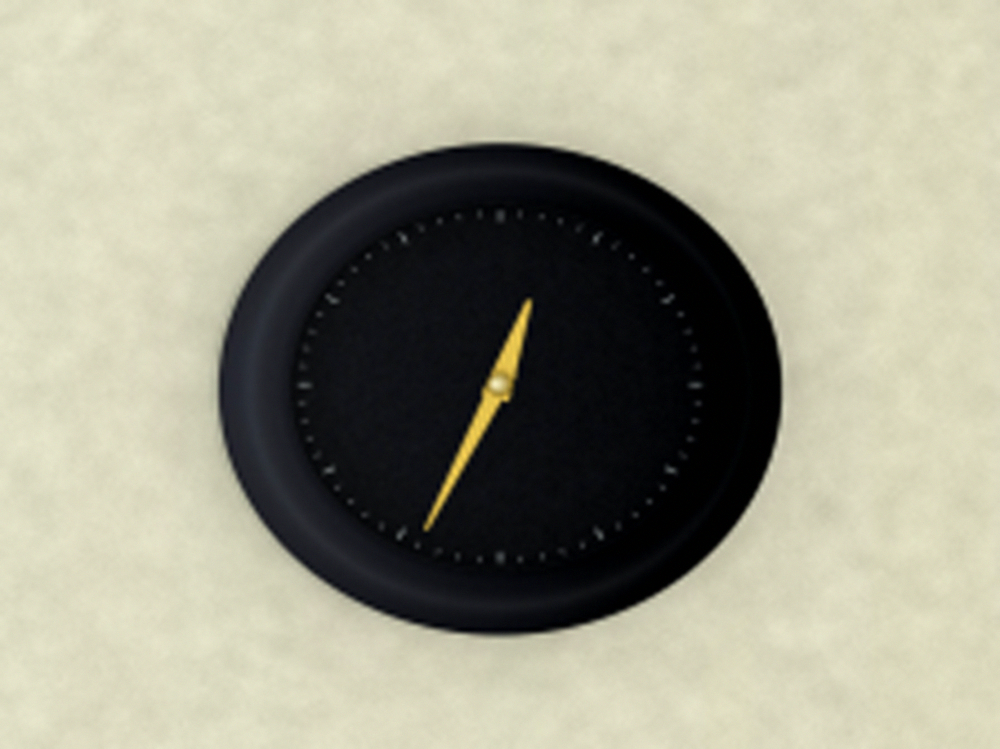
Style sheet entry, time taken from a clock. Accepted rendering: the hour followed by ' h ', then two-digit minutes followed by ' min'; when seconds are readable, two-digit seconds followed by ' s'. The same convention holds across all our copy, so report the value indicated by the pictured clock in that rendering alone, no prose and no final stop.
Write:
12 h 34 min
